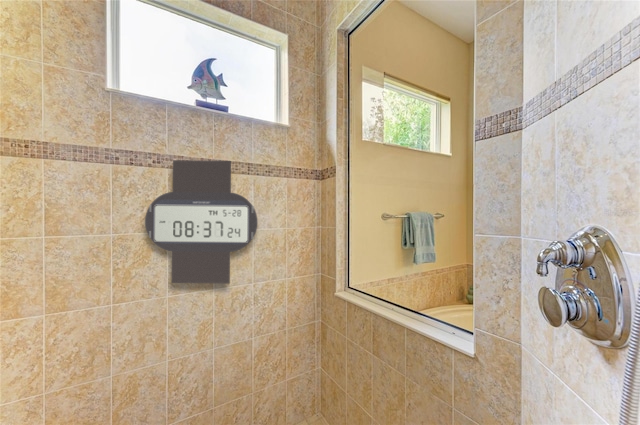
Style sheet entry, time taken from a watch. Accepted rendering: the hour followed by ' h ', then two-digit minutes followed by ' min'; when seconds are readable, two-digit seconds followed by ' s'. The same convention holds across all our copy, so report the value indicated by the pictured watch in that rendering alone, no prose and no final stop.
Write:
8 h 37 min 24 s
